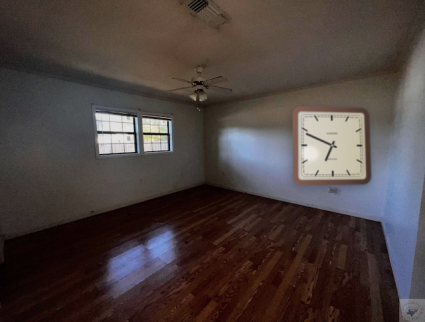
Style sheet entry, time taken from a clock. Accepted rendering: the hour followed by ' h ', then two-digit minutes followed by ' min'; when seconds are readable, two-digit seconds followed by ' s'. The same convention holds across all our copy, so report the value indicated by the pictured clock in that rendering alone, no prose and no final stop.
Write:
6 h 49 min
